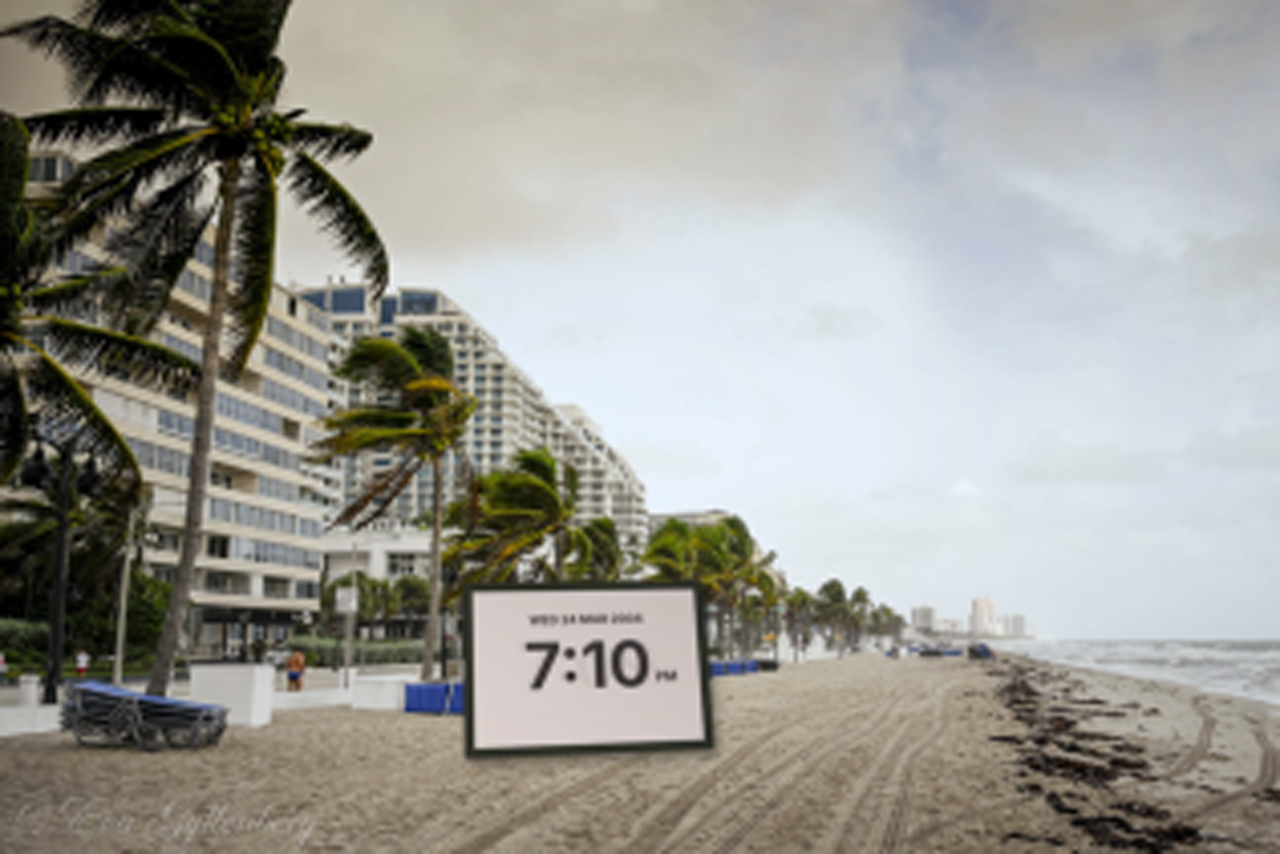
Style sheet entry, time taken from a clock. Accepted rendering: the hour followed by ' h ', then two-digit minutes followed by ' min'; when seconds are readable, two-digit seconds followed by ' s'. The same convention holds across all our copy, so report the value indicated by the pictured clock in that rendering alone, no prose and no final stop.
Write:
7 h 10 min
